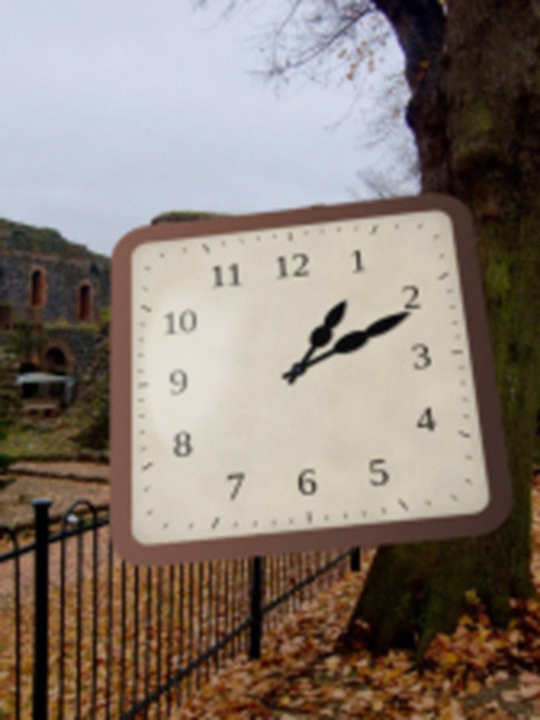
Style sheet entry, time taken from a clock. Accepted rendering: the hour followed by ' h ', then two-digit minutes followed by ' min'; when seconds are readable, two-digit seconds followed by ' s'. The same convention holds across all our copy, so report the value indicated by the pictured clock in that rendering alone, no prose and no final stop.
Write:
1 h 11 min
